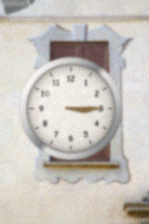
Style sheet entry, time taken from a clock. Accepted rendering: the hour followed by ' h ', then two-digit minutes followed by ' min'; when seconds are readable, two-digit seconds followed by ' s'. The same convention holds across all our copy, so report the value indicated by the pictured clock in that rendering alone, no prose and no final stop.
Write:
3 h 15 min
